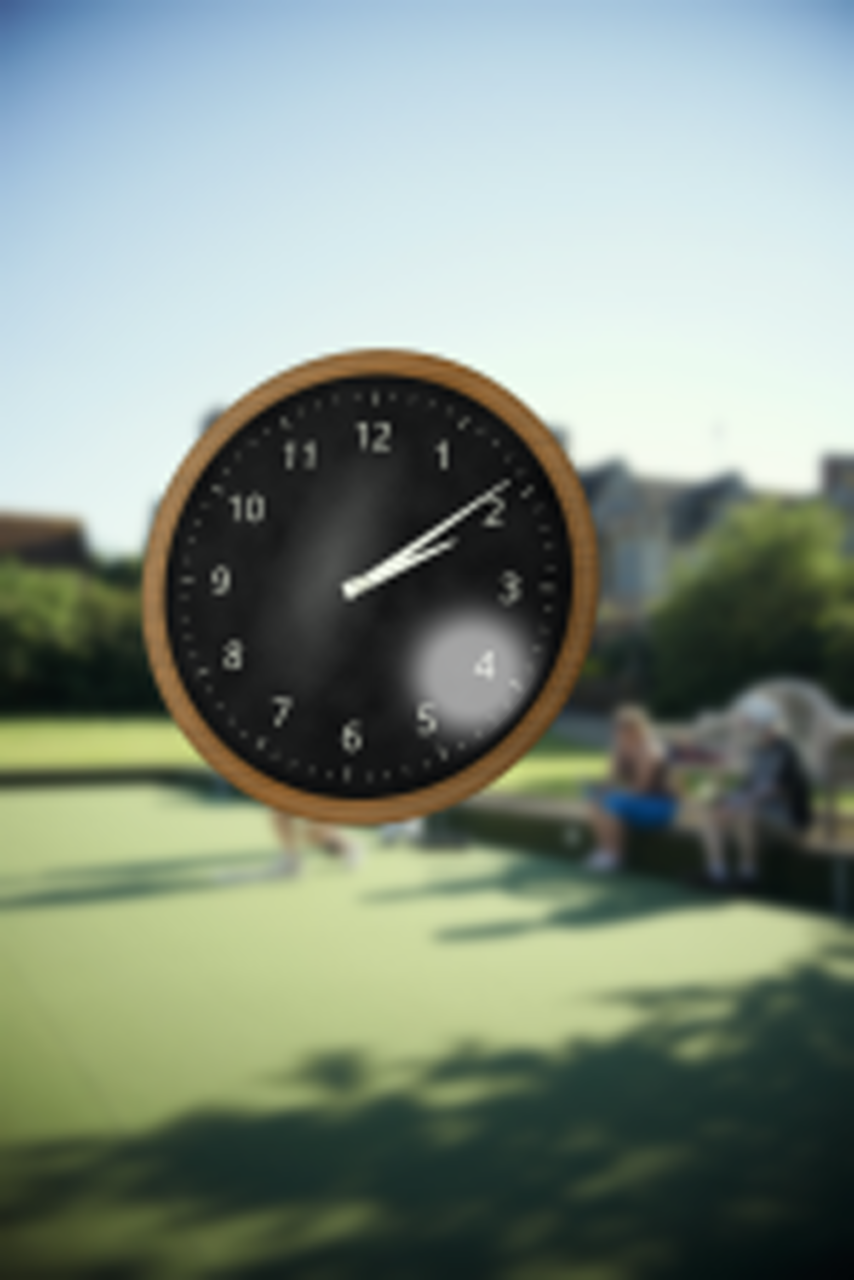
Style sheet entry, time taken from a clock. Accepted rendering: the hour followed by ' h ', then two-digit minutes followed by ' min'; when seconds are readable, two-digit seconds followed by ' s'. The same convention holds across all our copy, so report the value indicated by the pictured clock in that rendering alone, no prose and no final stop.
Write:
2 h 09 min
